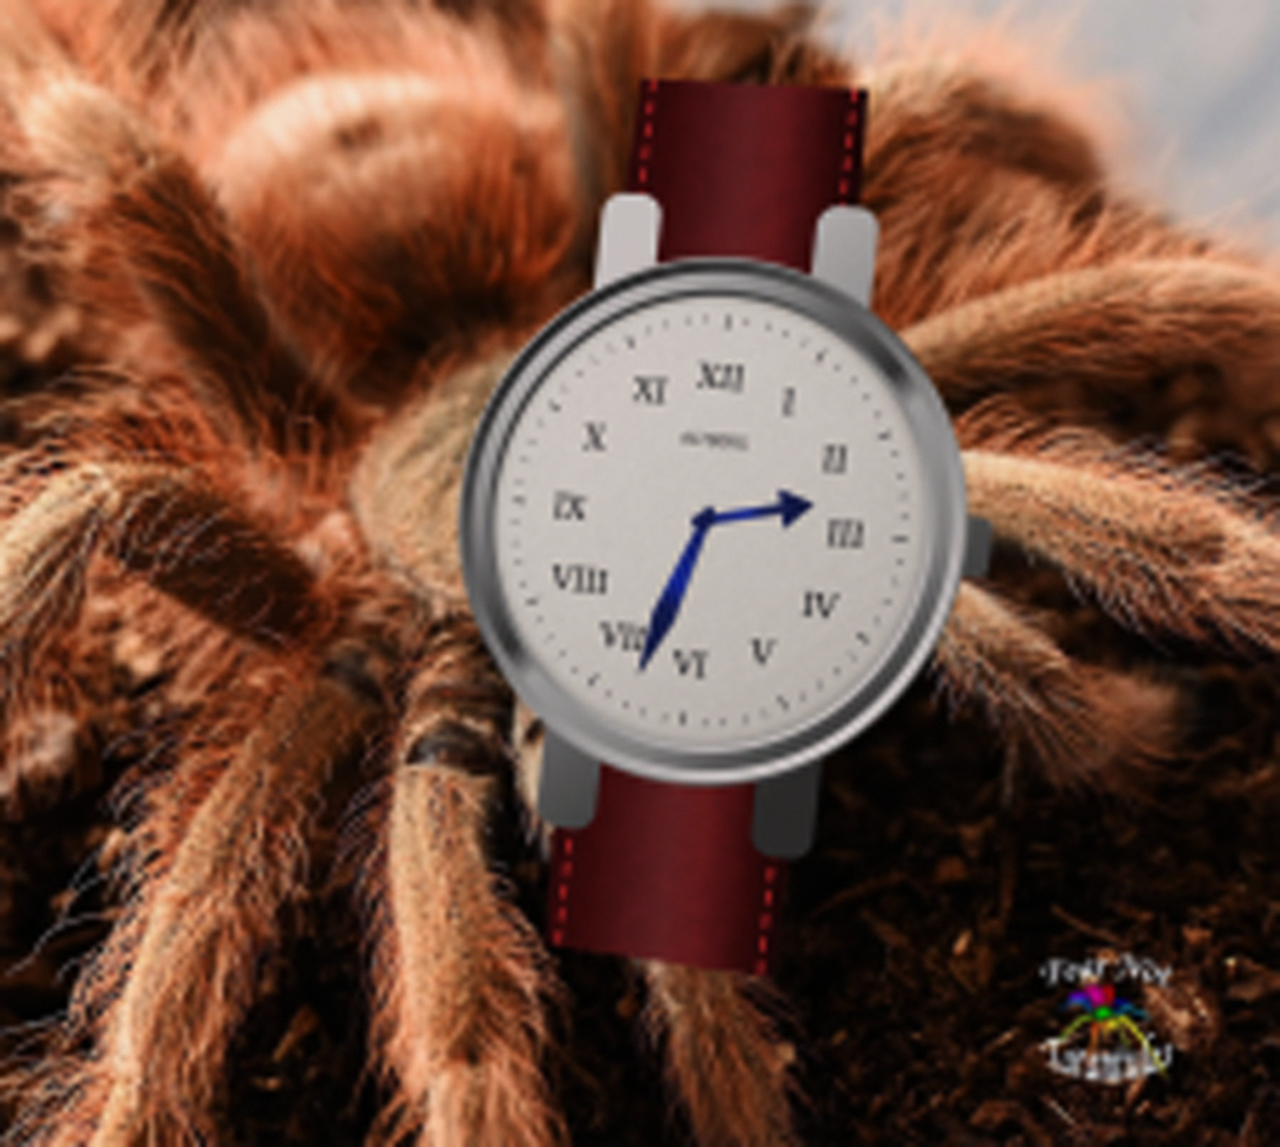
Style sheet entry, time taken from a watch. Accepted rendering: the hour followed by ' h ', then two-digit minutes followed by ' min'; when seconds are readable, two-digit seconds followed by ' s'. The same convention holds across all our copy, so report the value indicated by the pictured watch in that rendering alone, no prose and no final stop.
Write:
2 h 33 min
